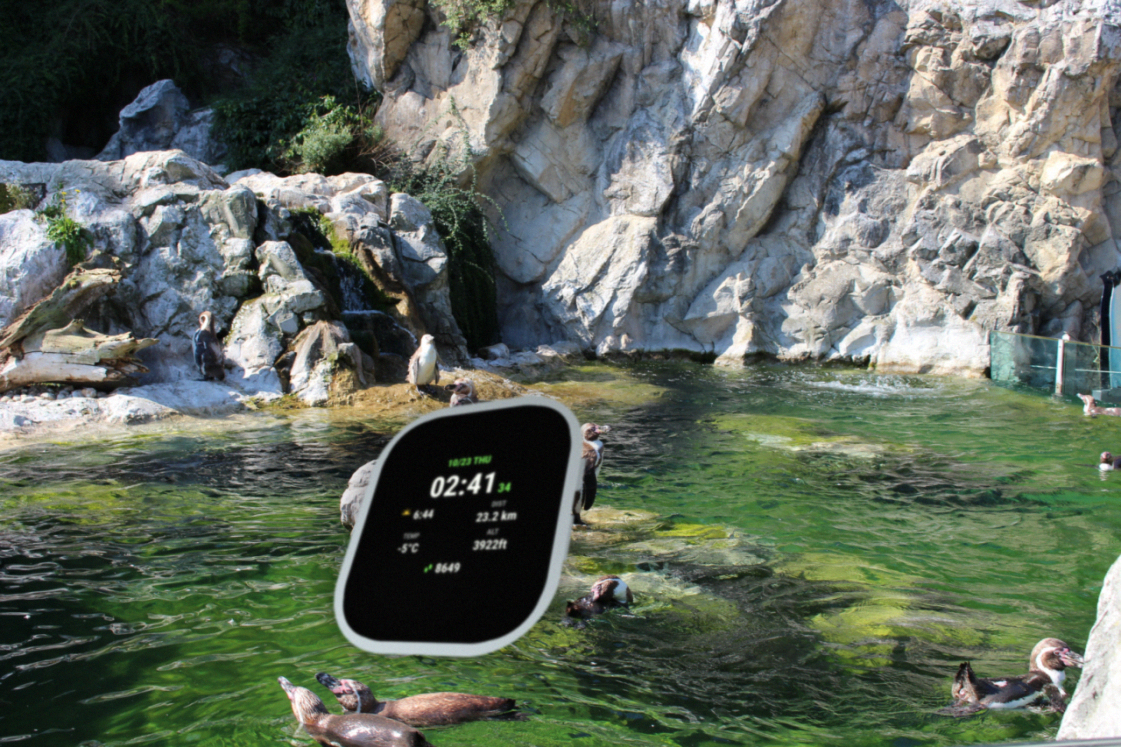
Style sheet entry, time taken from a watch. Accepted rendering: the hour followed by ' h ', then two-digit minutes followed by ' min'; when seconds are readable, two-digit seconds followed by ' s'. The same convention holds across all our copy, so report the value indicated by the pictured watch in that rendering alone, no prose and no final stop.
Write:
2 h 41 min 34 s
